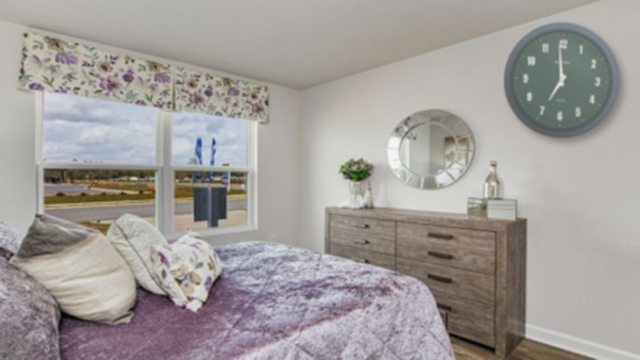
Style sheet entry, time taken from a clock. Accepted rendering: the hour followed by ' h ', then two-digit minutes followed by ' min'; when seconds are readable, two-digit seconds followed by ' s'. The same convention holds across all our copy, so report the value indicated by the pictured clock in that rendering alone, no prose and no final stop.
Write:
6 h 59 min
